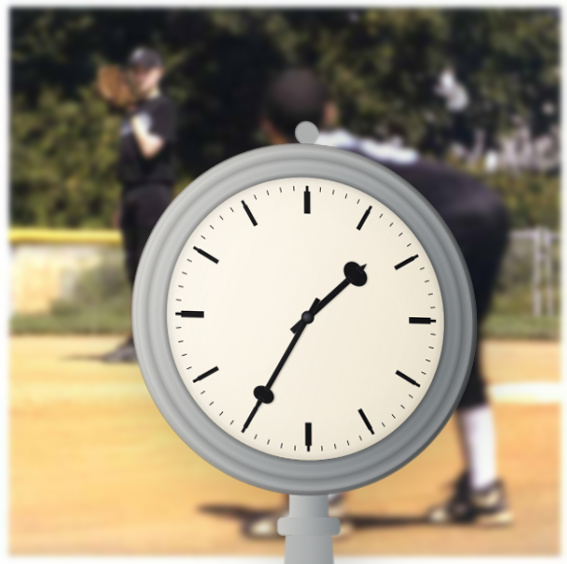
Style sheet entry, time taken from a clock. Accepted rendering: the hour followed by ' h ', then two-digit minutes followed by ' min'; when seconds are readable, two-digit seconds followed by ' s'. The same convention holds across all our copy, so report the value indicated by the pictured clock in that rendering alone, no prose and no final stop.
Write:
1 h 35 min
